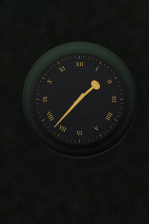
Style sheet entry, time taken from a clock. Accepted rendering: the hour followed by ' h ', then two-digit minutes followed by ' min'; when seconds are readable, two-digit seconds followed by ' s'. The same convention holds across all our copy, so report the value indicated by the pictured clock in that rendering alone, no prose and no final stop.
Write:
1 h 37 min
